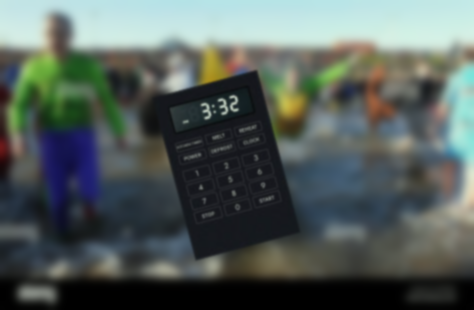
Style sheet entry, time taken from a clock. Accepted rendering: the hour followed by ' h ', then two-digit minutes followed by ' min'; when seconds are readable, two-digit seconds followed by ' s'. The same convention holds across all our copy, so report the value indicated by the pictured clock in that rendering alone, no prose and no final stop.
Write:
3 h 32 min
